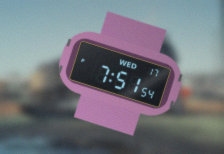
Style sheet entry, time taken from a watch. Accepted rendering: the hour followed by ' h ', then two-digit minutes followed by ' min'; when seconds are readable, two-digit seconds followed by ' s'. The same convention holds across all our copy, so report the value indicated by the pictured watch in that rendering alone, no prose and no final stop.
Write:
7 h 51 min 54 s
